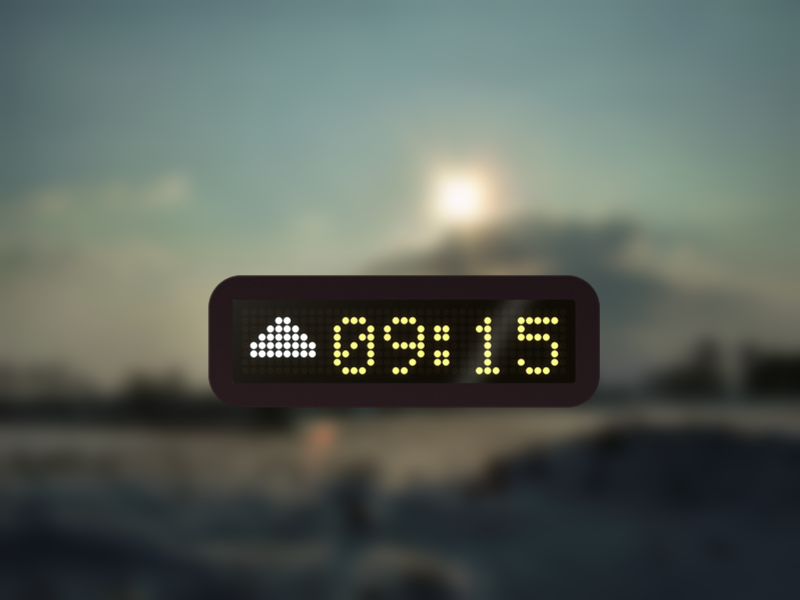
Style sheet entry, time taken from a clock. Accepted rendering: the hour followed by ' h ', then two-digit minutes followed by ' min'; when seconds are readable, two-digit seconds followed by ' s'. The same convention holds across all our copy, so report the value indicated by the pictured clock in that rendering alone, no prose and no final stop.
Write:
9 h 15 min
